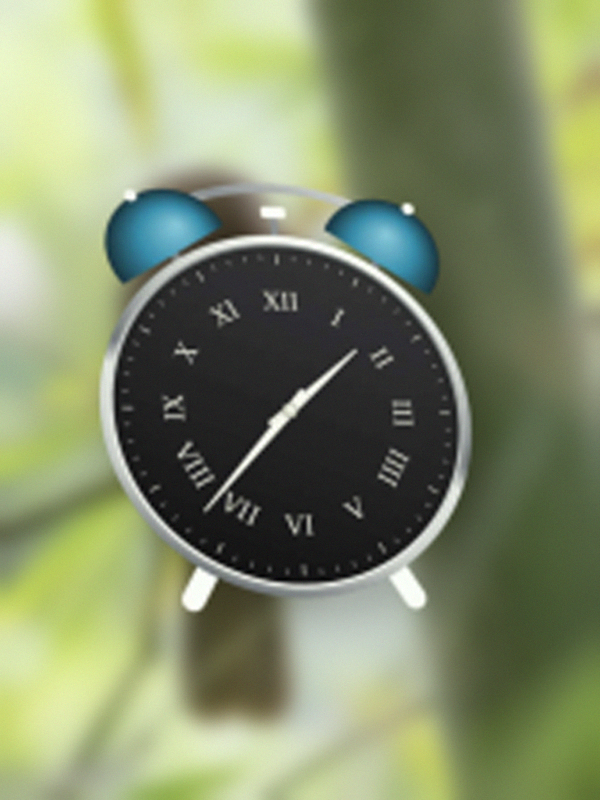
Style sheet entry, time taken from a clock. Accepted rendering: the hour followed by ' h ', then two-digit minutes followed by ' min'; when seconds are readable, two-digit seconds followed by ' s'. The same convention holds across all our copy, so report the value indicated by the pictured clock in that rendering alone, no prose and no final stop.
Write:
1 h 37 min
